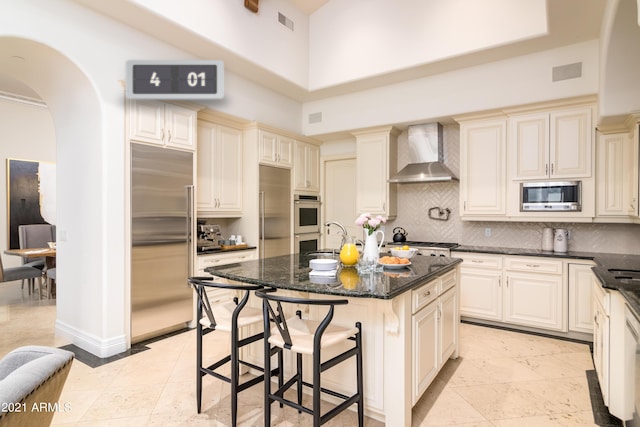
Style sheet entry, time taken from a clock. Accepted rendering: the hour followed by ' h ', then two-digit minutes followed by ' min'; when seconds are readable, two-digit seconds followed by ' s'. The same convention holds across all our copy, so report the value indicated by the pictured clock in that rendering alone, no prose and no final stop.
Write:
4 h 01 min
